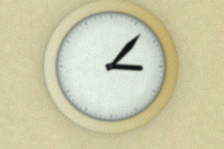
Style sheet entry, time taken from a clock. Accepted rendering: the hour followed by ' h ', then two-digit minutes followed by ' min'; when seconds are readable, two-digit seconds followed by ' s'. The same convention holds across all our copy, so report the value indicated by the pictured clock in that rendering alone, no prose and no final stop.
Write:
3 h 07 min
